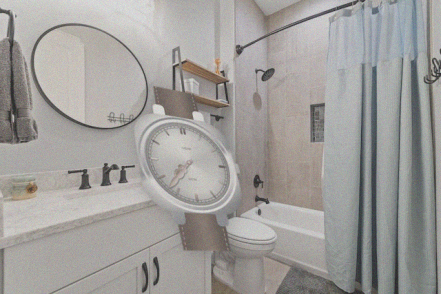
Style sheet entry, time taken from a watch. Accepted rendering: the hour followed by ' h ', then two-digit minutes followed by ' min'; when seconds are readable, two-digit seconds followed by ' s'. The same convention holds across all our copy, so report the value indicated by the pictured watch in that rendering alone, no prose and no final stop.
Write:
7 h 37 min
